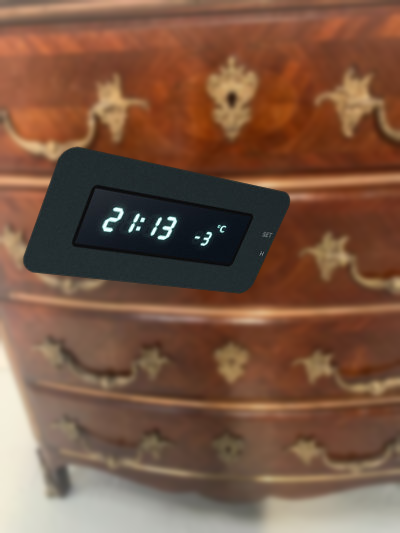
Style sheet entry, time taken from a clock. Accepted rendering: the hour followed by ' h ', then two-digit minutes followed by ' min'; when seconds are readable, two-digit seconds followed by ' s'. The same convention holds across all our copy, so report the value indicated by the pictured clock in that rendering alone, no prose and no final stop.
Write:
21 h 13 min
